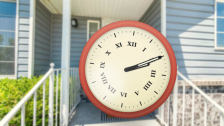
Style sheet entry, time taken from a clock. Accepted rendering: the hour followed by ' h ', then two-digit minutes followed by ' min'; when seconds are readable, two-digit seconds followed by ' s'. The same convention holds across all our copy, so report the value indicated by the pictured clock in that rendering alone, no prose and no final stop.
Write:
2 h 10 min
